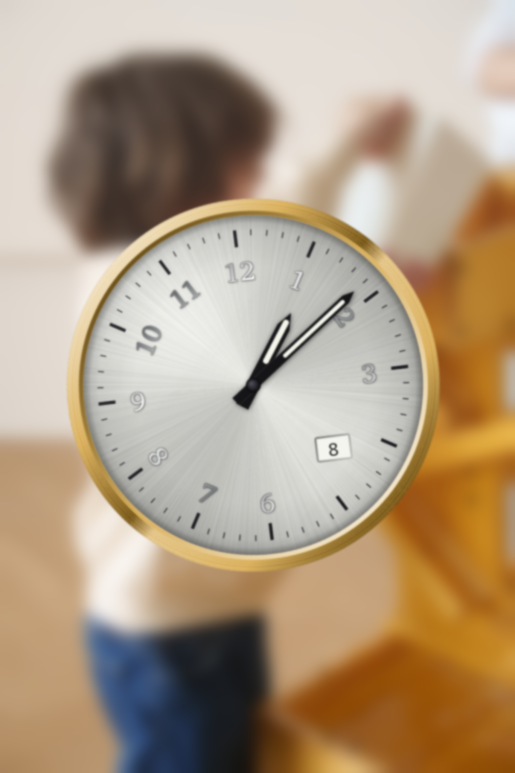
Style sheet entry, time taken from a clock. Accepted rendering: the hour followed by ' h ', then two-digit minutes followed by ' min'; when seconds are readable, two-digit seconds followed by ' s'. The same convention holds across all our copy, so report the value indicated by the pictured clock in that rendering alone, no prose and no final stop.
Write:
1 h 09 min
